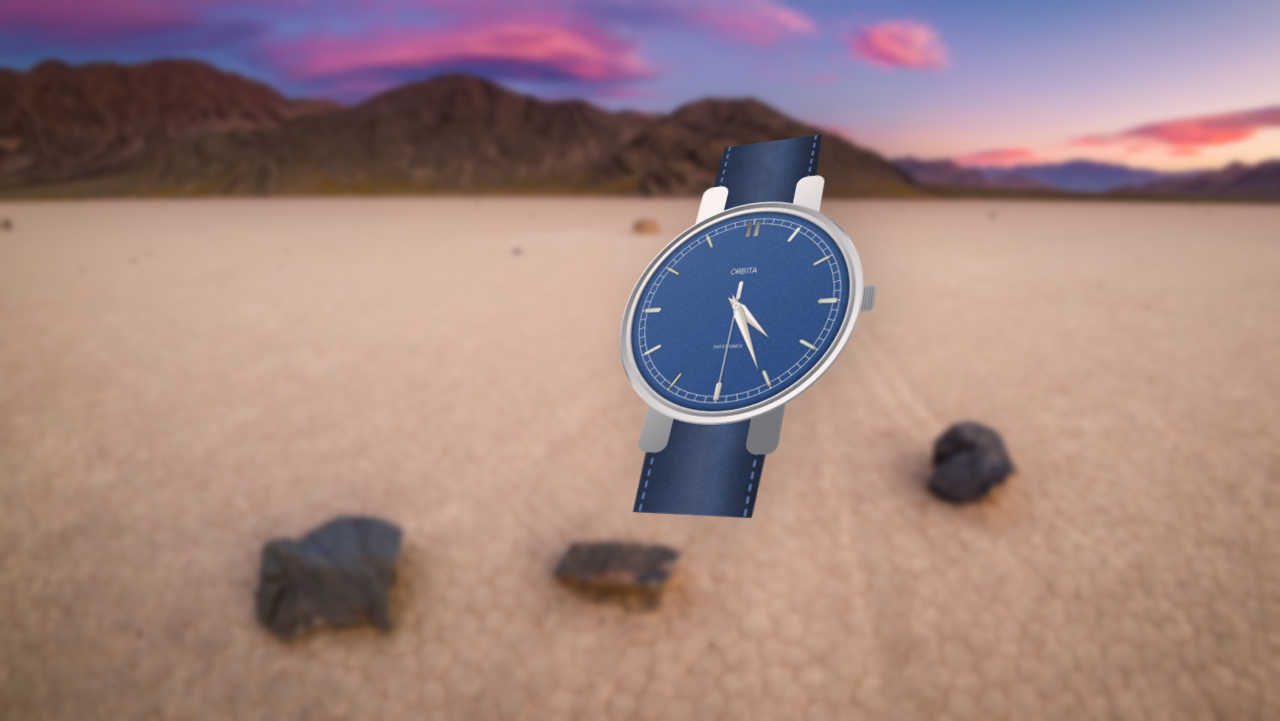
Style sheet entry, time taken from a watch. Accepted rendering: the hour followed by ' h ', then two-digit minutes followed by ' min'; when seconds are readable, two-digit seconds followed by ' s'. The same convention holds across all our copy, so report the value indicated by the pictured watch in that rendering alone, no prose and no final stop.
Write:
4 h 25 min 30 s
